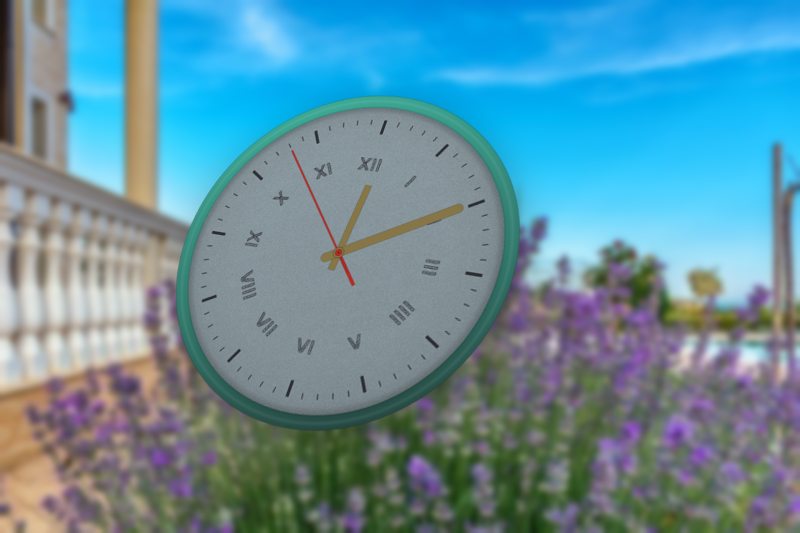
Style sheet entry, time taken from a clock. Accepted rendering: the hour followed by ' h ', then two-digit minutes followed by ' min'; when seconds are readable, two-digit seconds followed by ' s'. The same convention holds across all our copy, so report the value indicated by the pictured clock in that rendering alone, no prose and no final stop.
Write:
12 h 09 min 53 s
